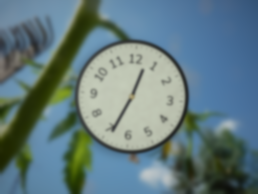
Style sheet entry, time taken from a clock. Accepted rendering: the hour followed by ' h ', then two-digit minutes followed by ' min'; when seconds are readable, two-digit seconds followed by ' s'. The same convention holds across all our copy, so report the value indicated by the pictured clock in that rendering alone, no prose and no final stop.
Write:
12 h 34 min
